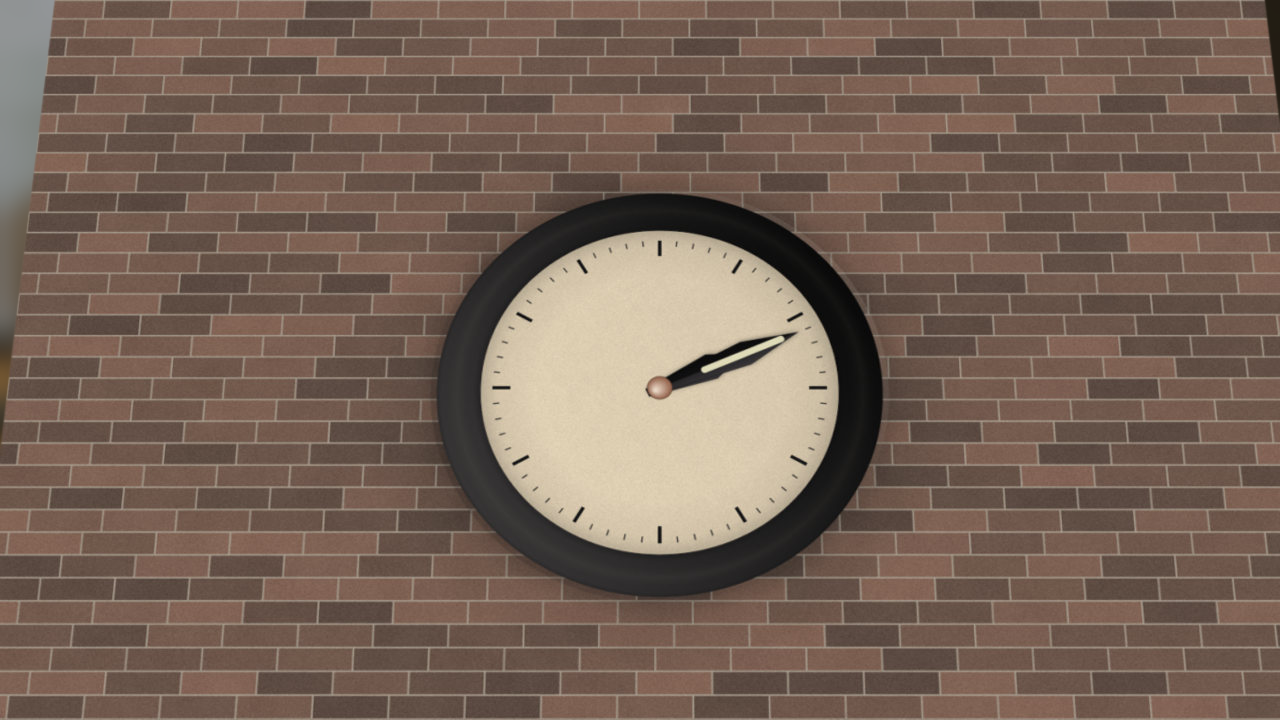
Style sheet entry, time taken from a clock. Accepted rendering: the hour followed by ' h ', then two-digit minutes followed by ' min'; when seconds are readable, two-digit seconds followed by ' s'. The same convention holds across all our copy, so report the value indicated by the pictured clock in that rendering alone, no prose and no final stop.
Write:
2 h 11 min
